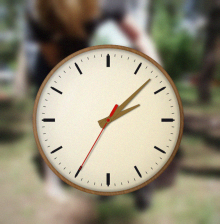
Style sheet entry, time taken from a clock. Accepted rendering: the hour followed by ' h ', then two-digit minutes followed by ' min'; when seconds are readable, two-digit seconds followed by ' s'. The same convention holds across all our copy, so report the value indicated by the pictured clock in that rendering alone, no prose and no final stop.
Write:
2 h 07 min 35 s
